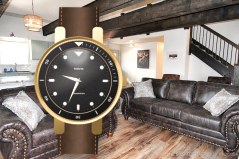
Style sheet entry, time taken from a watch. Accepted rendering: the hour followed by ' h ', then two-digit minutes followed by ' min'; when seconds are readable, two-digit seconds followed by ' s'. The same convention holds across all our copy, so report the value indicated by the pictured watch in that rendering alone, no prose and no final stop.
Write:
9 h 34 min
